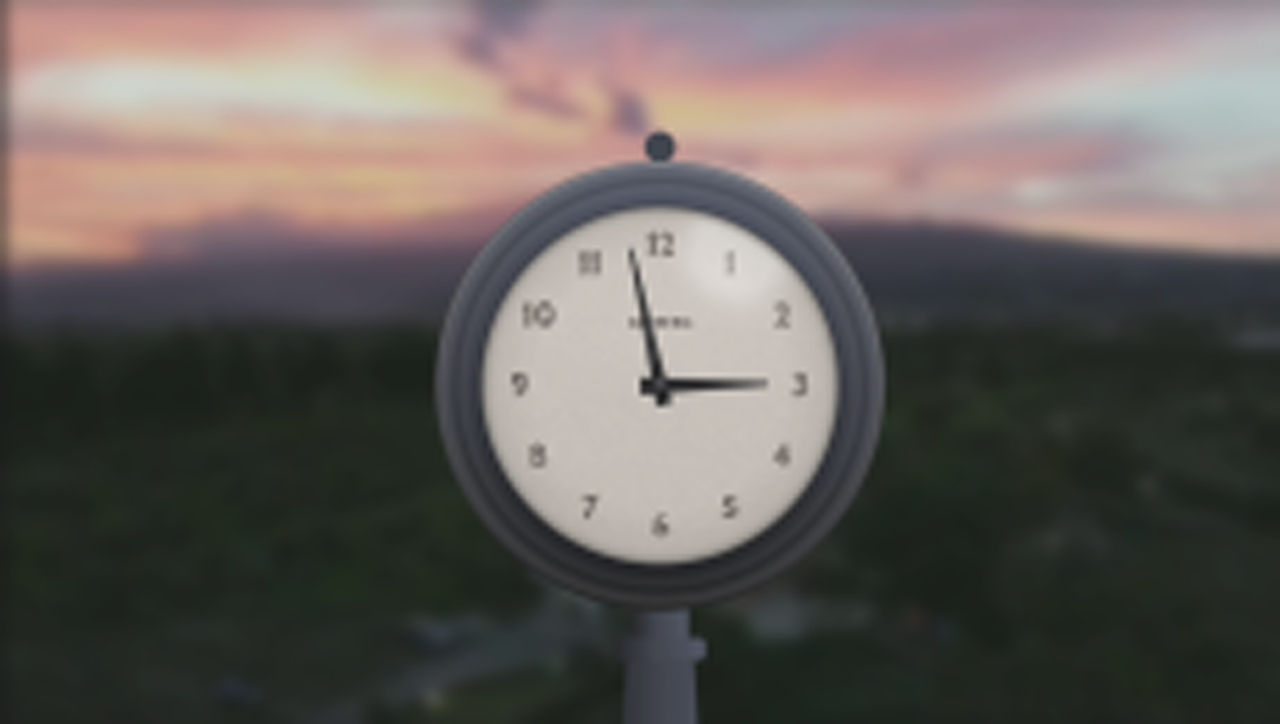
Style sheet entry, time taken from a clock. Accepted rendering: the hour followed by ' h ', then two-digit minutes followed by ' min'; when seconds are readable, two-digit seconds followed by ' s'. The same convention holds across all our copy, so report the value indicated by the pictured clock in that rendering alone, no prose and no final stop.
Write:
2 h 58 min
